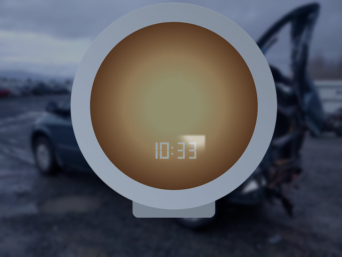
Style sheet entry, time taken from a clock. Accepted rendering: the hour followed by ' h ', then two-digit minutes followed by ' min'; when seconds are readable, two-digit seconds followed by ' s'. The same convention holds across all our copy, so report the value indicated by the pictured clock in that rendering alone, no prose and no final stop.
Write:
10 h 33 min
